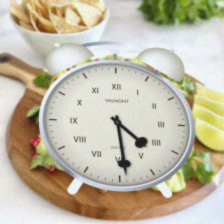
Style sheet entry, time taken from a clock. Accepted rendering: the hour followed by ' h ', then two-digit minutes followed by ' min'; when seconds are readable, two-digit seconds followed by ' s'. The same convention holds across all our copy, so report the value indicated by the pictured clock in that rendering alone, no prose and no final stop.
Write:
4 h 29 min
